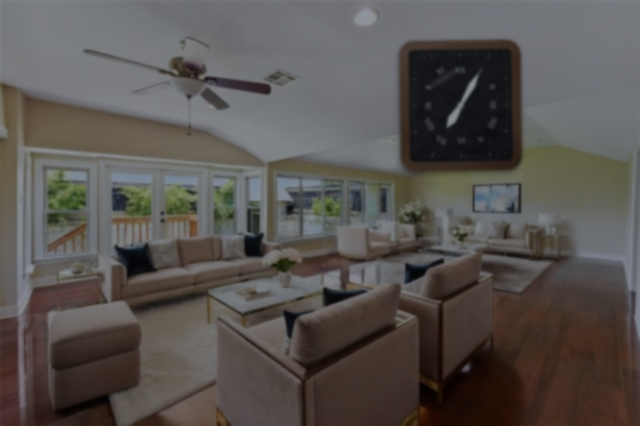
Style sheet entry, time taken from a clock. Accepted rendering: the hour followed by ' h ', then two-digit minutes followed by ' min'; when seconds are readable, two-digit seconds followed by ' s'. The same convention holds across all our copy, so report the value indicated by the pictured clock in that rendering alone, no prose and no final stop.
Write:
7 h 05 min
